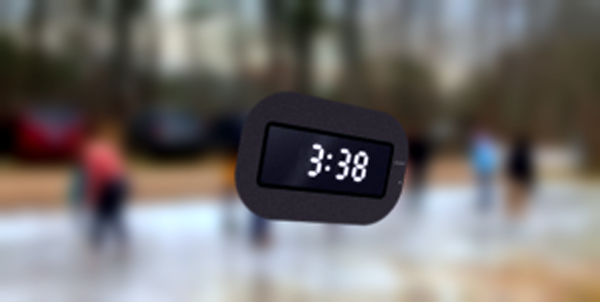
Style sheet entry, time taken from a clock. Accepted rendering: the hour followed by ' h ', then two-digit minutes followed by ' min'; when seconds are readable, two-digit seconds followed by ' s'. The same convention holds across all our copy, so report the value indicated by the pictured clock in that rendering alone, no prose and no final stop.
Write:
3 h 38 min
